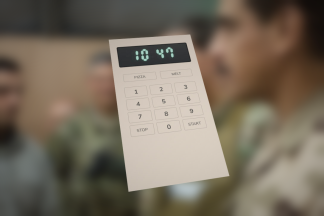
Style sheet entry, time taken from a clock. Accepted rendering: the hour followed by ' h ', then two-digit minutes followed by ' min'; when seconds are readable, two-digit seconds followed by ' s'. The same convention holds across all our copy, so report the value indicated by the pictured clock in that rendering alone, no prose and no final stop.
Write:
10 h 47 min
